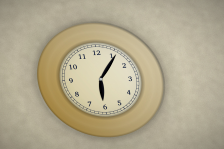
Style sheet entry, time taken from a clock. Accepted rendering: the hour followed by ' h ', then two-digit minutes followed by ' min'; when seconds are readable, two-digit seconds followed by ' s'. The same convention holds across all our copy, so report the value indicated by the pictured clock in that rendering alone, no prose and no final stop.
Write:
6 h 06 min
